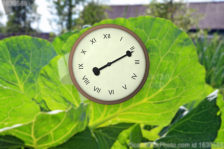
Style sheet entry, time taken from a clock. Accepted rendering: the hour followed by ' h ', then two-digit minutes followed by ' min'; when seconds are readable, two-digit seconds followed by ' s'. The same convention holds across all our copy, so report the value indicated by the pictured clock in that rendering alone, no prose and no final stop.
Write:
8 h 11 min
